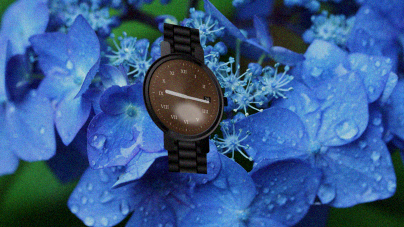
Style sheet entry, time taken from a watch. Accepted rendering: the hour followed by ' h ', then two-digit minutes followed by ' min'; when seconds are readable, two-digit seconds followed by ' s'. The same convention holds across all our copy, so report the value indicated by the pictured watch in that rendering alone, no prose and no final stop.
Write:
9 h 16 min
